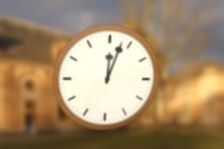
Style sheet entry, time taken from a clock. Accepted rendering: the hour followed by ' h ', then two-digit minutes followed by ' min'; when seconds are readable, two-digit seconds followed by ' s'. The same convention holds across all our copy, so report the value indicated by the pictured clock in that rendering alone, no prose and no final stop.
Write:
12 h 03 min
